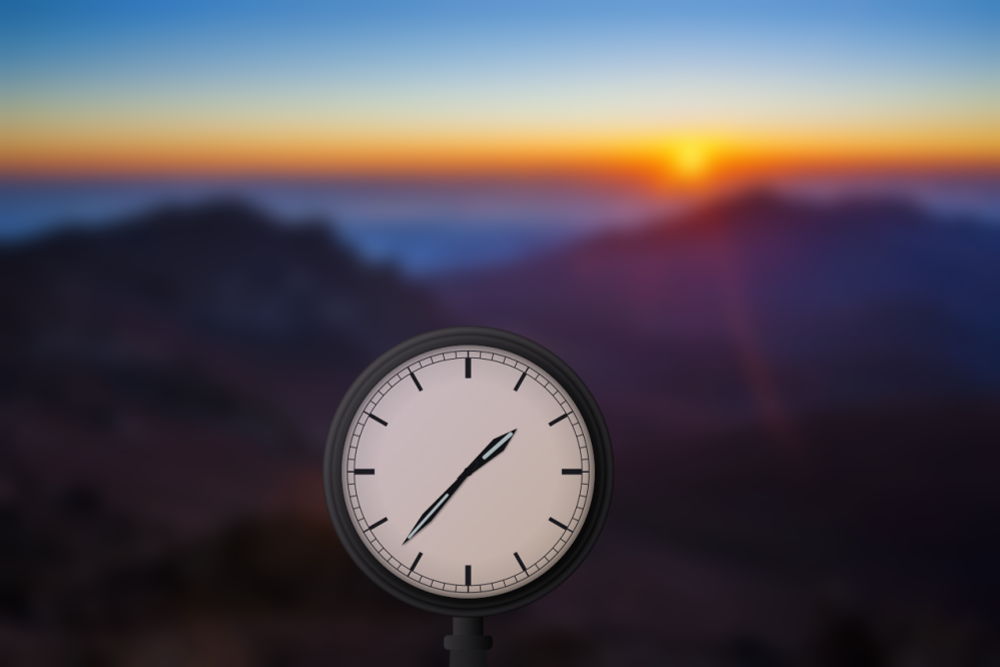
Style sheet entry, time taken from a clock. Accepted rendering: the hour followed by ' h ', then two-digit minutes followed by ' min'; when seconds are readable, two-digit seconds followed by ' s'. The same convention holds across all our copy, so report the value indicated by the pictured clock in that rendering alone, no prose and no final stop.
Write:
1 h 37 min
